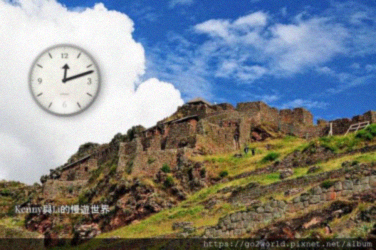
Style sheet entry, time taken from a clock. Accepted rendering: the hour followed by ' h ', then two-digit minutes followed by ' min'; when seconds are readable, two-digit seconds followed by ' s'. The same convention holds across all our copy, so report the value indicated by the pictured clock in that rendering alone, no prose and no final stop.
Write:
12 h 12 min
